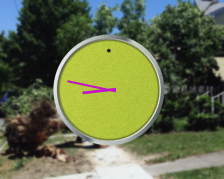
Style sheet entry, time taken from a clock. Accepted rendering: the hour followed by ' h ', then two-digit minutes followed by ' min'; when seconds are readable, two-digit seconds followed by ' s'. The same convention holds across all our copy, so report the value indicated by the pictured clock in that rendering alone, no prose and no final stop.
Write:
8 h 47 min
